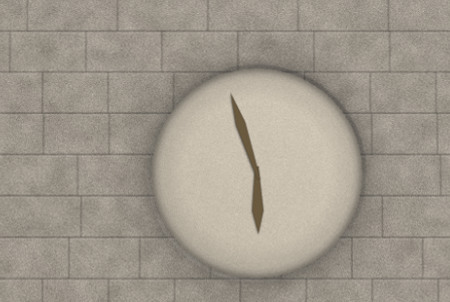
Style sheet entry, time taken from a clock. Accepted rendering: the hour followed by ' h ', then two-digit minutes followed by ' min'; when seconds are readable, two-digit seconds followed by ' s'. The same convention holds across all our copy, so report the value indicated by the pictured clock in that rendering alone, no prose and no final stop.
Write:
5 h 57 min
